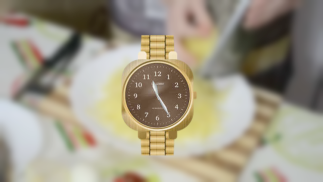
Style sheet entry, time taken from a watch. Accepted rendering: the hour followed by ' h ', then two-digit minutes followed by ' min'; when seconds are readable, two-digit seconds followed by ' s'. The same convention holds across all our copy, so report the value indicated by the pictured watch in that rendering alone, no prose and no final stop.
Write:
11 h 25 min
